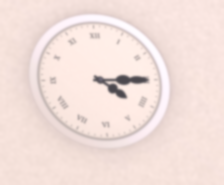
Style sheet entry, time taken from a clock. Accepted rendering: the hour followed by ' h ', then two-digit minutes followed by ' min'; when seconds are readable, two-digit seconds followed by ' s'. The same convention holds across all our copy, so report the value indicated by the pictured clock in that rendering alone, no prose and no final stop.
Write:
4 h 15 min
